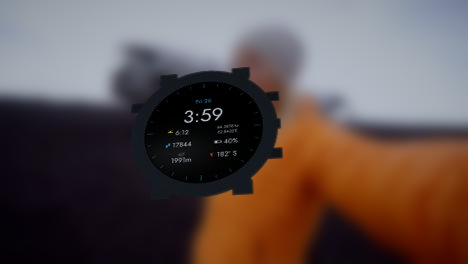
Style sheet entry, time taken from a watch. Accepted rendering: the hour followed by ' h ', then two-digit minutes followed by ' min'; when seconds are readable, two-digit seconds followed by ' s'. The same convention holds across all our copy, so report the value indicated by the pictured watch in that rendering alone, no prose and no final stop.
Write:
3 h 59 min
